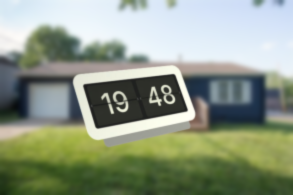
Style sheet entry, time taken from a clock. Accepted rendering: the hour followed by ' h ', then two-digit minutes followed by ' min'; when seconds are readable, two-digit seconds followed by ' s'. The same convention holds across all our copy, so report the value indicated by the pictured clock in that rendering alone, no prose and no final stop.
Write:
19 h 48 min
